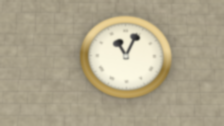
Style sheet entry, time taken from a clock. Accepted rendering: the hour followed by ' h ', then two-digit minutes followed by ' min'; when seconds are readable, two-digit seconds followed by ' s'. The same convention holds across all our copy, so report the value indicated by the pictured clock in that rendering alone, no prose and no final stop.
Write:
11 h 04 min
